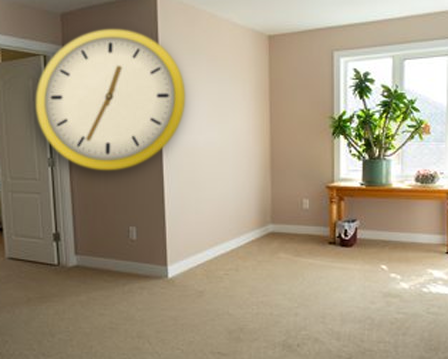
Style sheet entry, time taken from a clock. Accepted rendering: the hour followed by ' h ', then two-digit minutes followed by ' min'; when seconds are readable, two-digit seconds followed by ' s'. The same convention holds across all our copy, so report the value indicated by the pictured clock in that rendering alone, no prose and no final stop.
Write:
12 h 34 min
